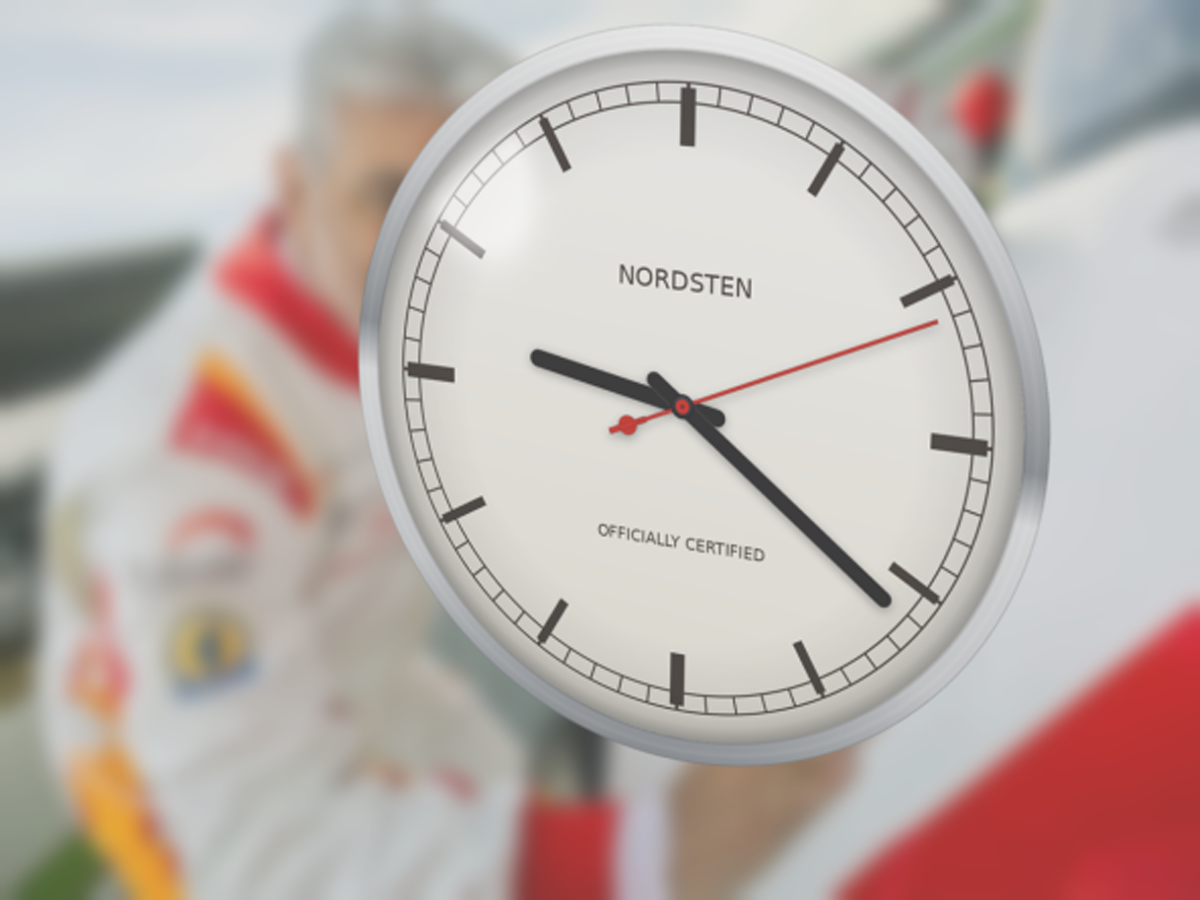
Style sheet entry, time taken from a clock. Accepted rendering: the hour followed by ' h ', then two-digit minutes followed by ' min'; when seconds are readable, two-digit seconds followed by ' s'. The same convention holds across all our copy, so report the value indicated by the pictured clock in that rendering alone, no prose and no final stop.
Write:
9 h 21 min 11 s
